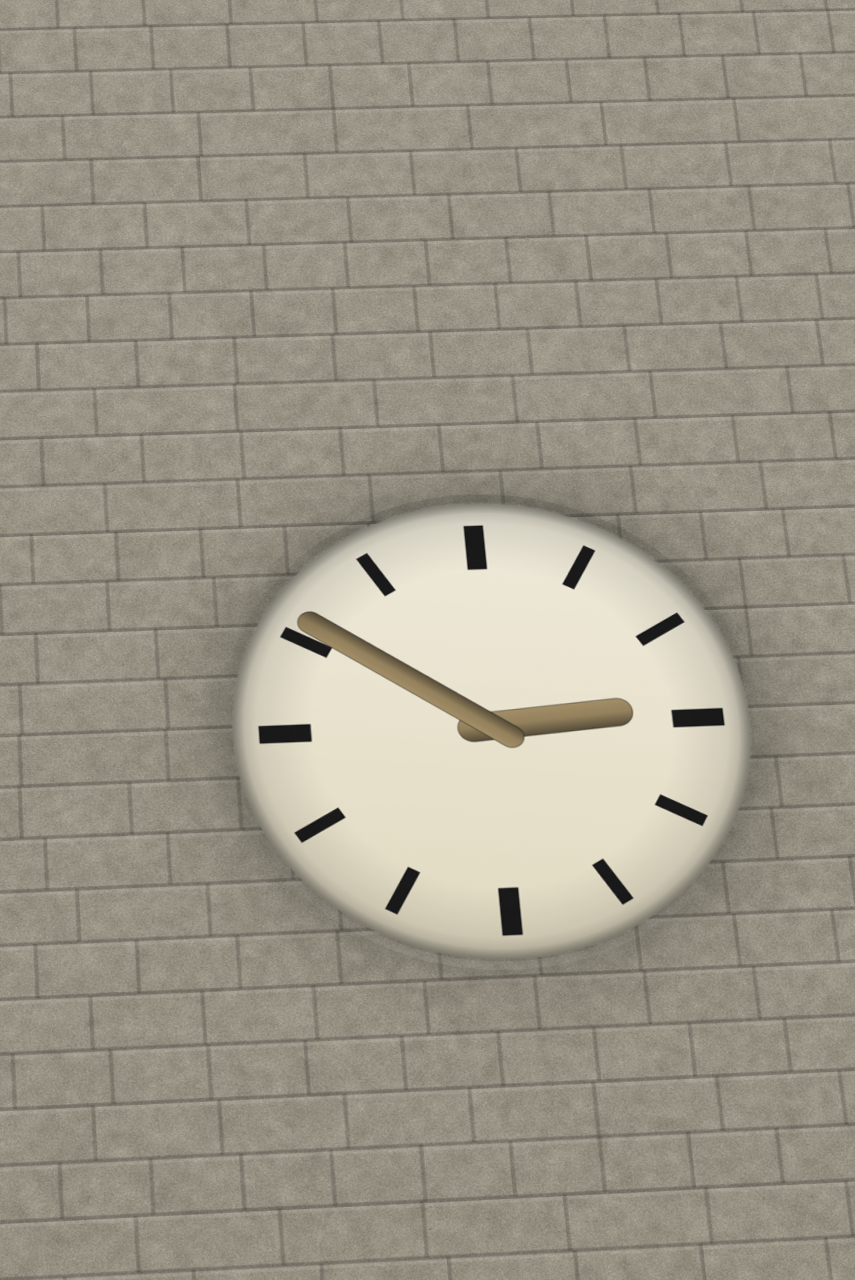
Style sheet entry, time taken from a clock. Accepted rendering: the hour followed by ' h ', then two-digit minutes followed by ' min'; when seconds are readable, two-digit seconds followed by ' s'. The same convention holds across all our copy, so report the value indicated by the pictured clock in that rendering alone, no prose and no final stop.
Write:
2 h 51 min
